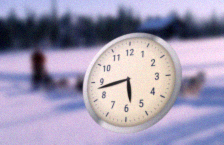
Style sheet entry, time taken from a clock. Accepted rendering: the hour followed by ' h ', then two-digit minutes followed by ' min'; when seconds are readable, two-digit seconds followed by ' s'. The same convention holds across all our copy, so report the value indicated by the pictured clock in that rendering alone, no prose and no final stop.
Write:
5 h 43 min
